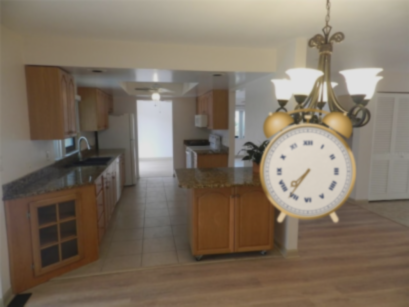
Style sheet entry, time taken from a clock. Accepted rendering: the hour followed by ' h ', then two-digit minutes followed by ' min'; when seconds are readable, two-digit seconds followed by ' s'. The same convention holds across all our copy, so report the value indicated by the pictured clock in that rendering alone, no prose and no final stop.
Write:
7 h 36 min
